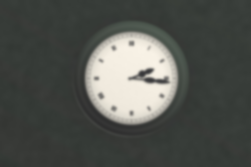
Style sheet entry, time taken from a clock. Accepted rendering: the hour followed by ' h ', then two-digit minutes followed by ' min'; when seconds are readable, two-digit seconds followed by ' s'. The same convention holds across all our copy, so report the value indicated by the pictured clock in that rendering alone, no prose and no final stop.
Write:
2 h 16 min
